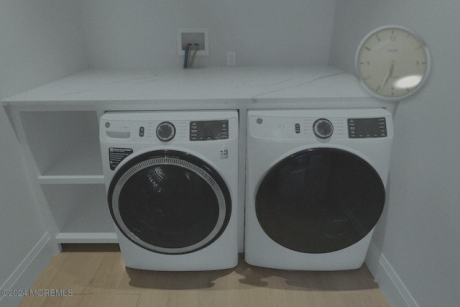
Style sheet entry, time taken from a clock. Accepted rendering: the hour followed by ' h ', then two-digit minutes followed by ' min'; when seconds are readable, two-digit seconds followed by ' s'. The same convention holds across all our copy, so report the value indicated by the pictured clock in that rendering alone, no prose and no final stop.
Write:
6 h 34 min
